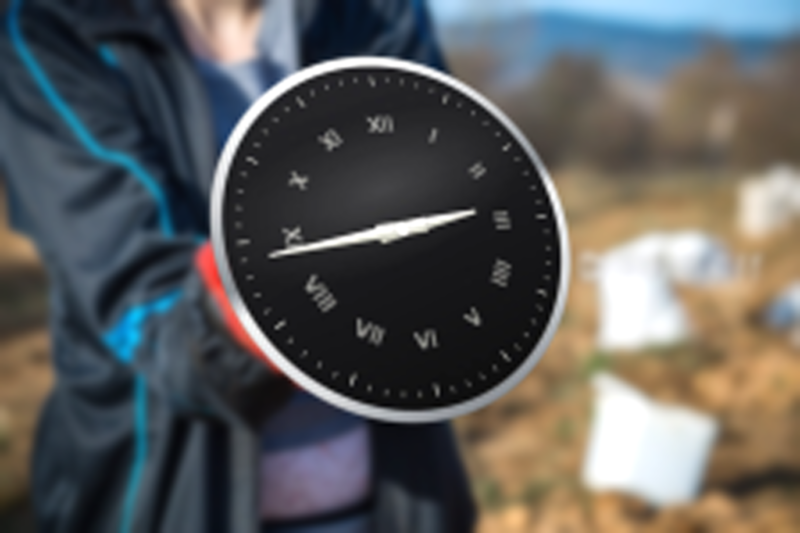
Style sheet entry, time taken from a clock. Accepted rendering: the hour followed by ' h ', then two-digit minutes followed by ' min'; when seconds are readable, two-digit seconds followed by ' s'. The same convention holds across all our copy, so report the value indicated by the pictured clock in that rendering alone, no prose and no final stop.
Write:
2 h 44 min
